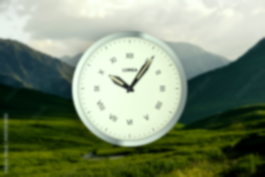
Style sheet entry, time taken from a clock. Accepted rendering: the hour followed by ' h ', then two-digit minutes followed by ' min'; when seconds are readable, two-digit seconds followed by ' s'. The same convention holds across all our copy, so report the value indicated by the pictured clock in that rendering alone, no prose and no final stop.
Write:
10 h 06 min
